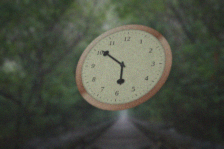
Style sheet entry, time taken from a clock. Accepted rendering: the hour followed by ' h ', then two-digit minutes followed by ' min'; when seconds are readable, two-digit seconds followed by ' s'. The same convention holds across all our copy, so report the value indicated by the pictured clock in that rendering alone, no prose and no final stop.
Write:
5 h 51 min
